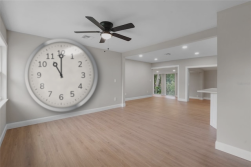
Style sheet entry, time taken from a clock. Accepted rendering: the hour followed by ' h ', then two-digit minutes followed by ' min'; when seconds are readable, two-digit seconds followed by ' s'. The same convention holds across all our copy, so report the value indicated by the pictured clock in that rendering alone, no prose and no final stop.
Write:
11 h 00 min
